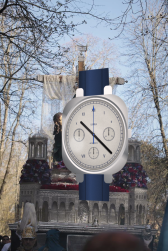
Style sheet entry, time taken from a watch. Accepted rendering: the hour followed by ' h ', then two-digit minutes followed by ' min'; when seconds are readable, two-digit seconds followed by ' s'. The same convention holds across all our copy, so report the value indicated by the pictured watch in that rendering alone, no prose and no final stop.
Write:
10 h 22 min
